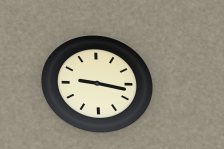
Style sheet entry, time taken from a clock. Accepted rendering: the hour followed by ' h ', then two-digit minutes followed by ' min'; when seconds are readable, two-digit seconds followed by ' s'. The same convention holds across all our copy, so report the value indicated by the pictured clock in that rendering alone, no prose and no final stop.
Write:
9 h 17 min
